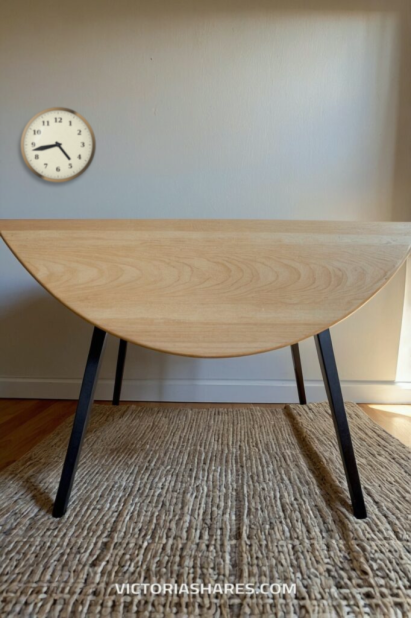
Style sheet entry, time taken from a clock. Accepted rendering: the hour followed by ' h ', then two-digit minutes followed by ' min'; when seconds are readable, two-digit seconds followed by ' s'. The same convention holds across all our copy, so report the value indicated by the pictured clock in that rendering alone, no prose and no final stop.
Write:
4 h 43 min
